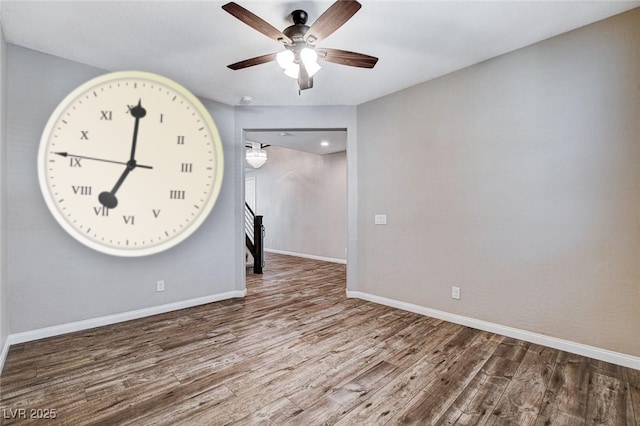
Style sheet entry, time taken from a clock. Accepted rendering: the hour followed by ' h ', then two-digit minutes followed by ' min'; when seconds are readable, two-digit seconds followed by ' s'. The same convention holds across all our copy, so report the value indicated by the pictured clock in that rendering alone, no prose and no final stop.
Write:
7 h 00 min 46 s
